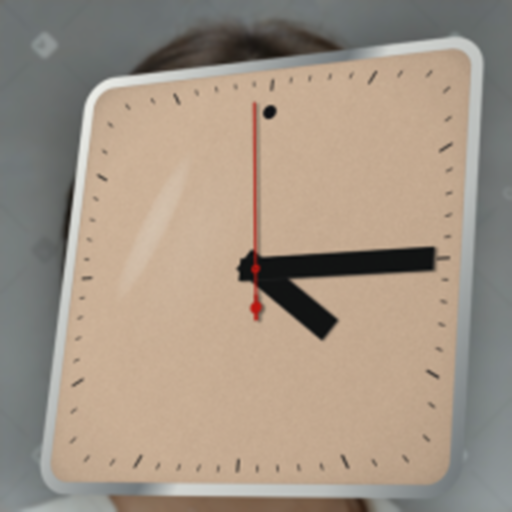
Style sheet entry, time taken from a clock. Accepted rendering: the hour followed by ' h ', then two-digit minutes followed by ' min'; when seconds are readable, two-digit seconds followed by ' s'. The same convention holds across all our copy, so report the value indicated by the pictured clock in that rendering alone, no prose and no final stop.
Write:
4 h 14 min 59 s
